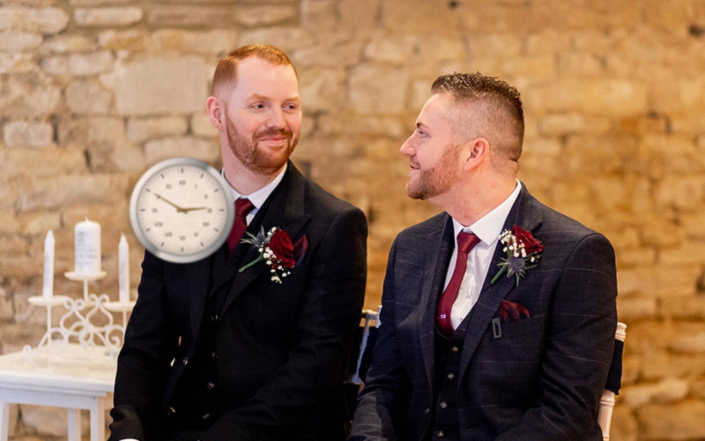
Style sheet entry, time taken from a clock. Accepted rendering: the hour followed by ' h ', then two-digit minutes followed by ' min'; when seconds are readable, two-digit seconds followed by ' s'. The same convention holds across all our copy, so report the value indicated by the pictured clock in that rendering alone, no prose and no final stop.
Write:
2 h 50 min
